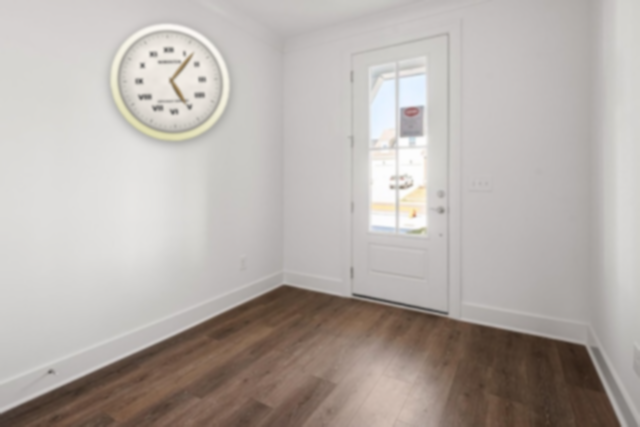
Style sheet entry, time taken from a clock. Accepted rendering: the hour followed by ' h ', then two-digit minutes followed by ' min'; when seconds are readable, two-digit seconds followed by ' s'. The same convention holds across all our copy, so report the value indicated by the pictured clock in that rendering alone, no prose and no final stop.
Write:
5 h 07 min
